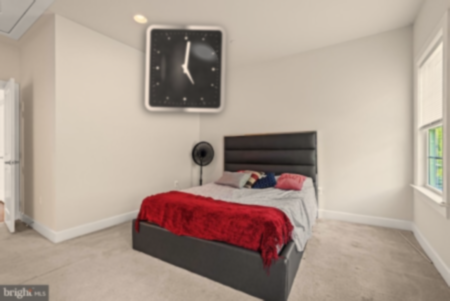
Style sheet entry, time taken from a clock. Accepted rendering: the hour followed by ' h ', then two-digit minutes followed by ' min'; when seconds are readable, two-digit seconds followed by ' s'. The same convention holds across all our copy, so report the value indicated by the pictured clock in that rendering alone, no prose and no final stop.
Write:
5 h 01 min
